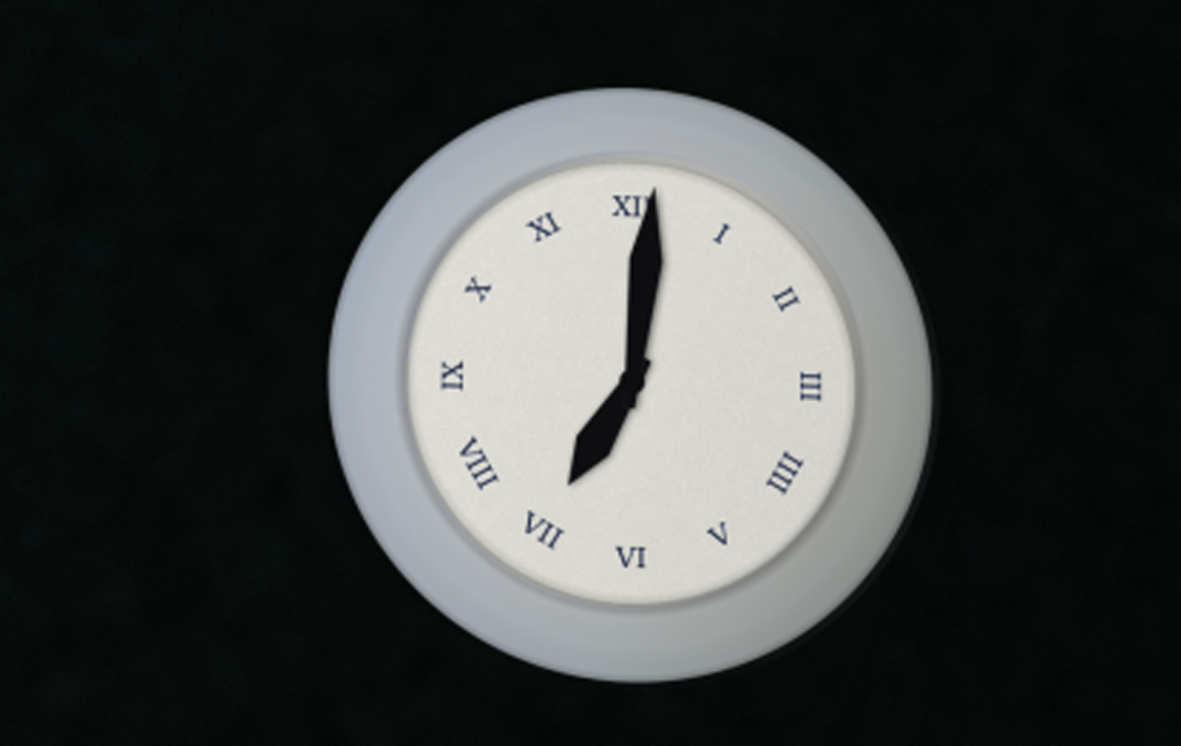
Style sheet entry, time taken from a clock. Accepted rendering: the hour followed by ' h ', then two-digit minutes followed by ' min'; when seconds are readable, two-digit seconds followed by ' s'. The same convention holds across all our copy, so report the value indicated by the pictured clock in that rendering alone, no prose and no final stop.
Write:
7 h 01 min
